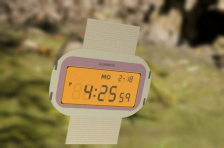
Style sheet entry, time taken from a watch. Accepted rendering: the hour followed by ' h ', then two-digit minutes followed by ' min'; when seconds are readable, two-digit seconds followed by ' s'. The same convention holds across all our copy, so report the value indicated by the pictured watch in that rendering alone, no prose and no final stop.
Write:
4 h 25 min 59 s
